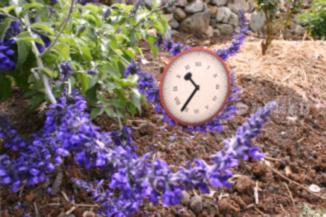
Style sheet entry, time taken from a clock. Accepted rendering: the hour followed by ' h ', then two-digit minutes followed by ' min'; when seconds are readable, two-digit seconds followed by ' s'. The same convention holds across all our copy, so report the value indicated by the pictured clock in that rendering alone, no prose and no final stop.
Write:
10 h 36 min
